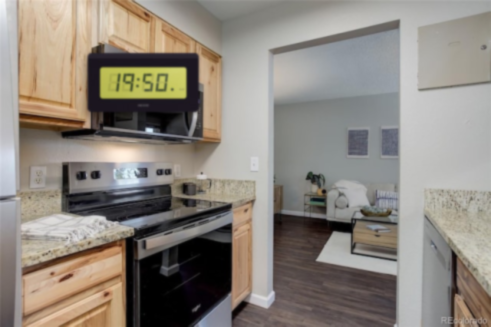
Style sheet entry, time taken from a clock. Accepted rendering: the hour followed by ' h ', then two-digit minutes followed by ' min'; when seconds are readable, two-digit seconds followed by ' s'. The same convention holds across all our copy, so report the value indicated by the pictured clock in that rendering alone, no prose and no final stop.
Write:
19 h 50 min
